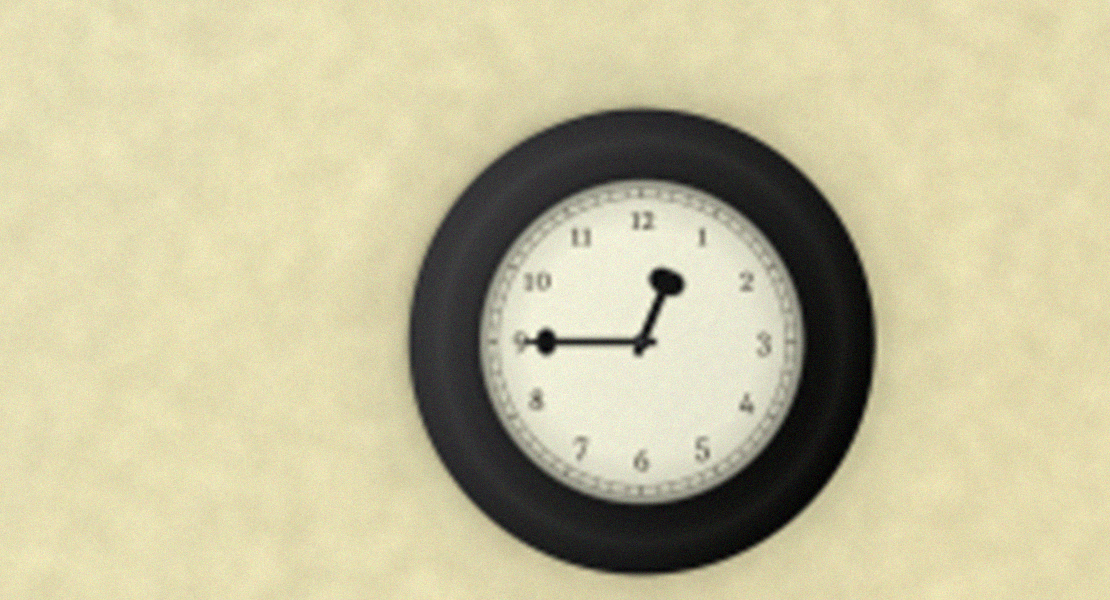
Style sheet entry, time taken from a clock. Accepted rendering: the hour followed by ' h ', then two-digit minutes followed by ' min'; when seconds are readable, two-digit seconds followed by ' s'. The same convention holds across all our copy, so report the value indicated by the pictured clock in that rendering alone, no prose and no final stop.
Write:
12 h 45 min
